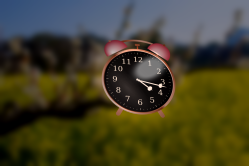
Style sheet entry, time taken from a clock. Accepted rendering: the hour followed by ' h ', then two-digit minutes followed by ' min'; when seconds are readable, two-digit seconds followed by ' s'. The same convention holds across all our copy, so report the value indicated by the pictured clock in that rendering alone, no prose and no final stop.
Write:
4 h 17 min
